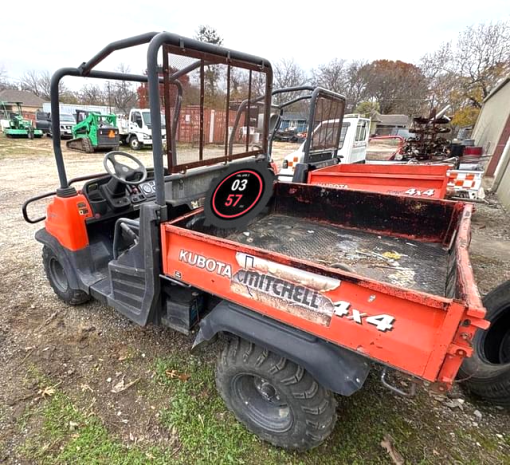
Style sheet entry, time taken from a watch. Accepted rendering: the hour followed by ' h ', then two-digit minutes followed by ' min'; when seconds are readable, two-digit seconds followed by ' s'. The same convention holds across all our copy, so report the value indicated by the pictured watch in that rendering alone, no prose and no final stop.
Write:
3 h 57 min
